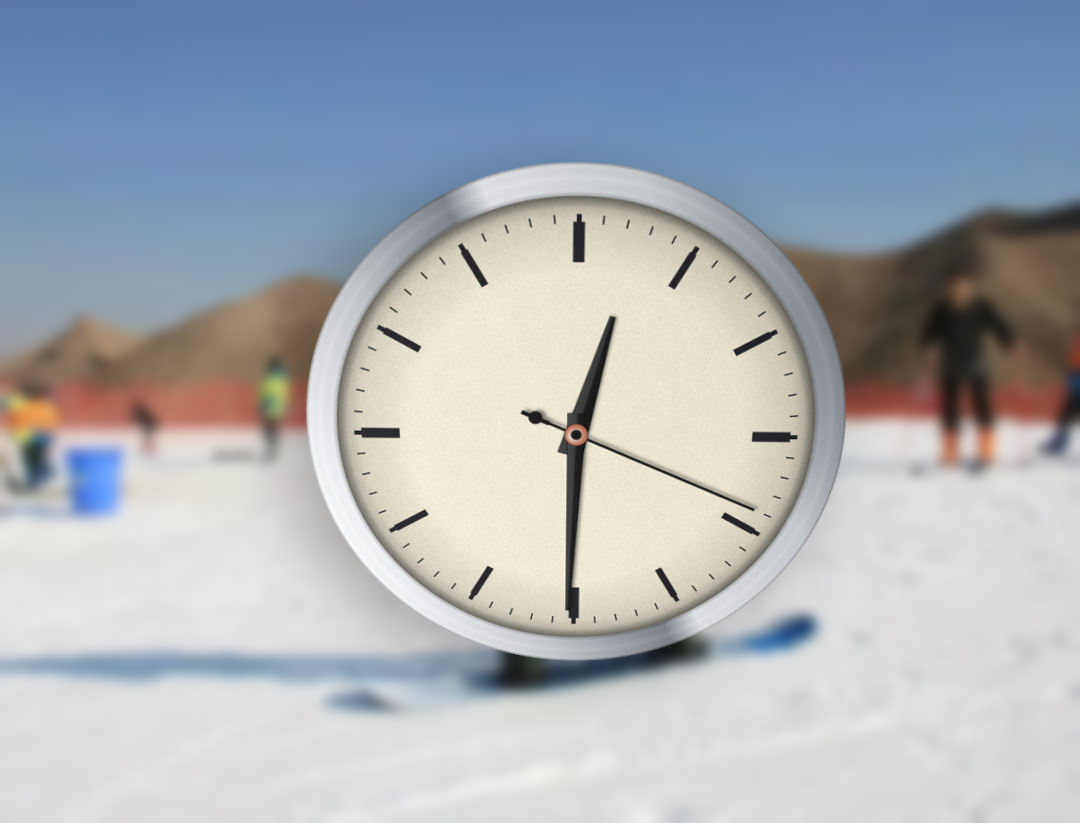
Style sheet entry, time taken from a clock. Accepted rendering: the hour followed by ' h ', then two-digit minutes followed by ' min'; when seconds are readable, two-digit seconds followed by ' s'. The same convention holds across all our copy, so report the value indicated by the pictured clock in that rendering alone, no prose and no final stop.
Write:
12 h 30 min 19 s
